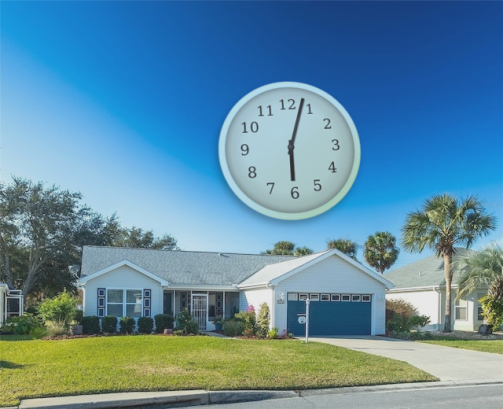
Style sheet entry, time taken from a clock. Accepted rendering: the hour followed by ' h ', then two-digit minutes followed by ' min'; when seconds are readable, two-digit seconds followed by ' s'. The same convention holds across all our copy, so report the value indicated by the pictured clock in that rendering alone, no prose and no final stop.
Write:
6 h 03 min
